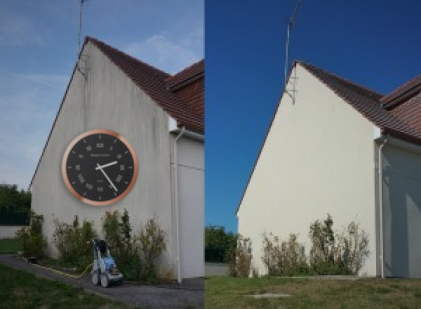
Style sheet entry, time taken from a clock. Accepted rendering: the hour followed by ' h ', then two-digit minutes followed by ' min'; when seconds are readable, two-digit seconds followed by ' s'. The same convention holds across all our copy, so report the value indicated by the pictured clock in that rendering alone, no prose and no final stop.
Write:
2 h 24 min
